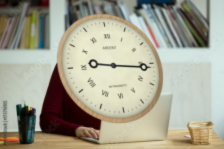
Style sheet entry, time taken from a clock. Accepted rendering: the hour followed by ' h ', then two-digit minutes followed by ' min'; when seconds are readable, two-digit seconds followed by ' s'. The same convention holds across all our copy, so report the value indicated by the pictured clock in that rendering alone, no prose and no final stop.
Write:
9 h 16 min
